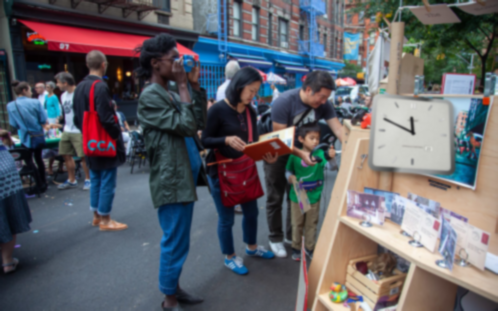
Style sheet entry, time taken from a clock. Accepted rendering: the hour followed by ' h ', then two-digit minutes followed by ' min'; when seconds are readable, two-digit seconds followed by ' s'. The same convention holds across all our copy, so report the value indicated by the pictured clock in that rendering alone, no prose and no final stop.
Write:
11 h 49 min
